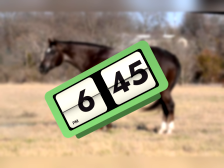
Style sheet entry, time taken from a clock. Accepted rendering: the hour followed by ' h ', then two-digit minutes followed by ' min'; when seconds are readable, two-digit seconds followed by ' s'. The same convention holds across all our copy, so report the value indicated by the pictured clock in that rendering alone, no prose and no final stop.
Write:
6 h 45 min
